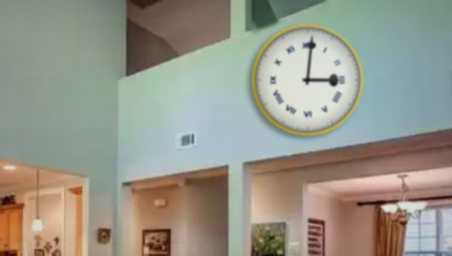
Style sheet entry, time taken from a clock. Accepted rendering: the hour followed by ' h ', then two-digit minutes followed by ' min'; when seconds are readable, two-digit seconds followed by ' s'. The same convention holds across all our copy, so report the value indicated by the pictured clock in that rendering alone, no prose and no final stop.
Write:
3 h 01 min
